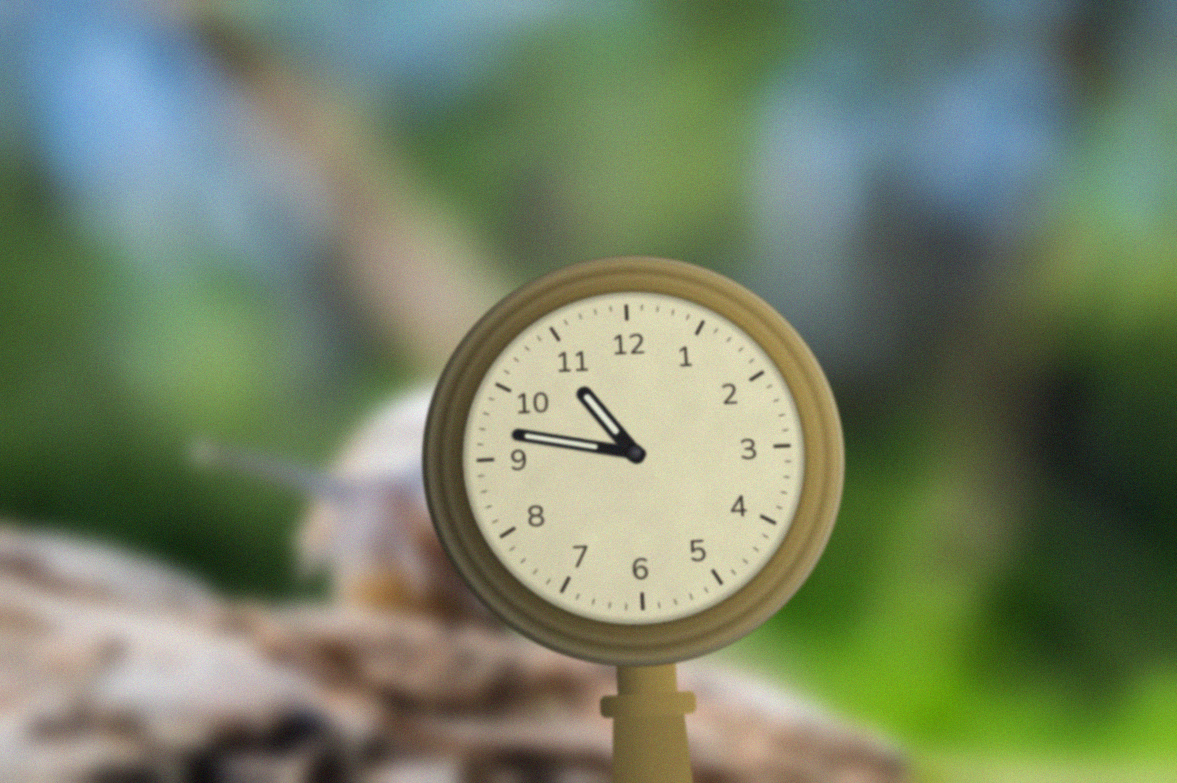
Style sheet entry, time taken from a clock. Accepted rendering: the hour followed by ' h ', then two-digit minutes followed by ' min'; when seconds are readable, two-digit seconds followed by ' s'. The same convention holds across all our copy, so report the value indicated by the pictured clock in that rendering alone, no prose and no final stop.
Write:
10 h 47 min
